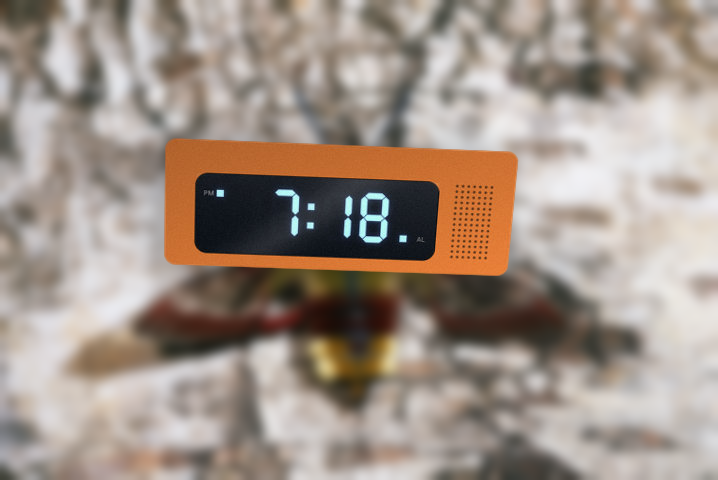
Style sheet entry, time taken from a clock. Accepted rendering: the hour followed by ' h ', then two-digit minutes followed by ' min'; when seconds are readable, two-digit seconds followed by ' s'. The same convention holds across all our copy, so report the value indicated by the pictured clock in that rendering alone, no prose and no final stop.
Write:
7 h 18 min
